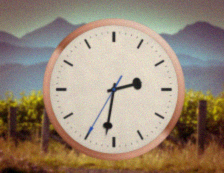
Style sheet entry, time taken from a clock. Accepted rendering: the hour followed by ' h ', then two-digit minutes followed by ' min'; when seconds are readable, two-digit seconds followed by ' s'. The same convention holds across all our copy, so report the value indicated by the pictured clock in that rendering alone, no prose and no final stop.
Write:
2 h 31 min 35 s
